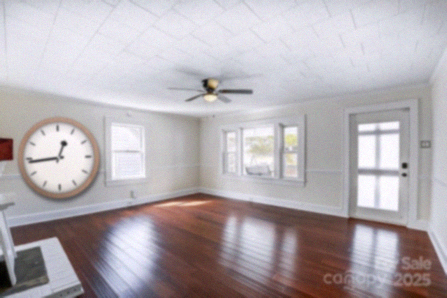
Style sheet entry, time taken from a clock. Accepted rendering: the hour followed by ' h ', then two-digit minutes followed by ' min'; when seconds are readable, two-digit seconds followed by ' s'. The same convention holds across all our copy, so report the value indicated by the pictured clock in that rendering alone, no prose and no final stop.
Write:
12 h 44 min
